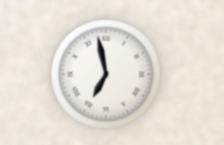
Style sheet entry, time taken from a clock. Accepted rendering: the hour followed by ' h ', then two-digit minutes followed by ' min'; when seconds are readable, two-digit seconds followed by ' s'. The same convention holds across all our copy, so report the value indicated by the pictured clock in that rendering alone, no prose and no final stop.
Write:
6 h 58 min
